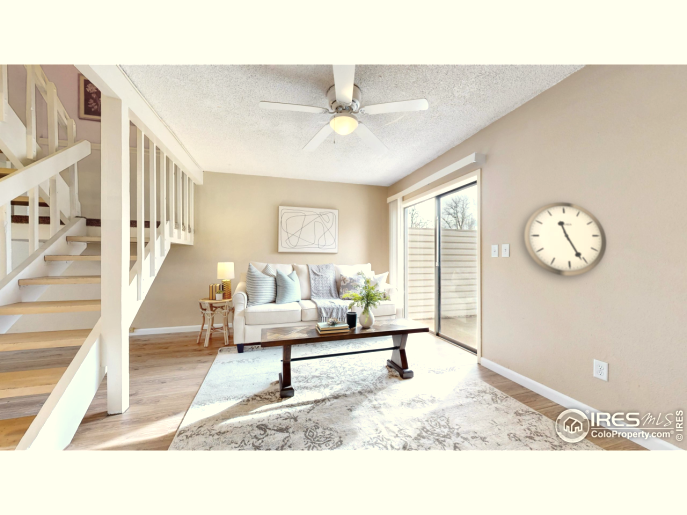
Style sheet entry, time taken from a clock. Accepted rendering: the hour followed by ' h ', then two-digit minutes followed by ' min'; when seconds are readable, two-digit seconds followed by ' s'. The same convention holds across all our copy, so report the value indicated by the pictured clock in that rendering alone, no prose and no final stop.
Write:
11 h 26 min
